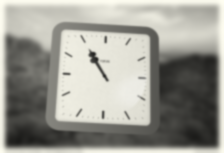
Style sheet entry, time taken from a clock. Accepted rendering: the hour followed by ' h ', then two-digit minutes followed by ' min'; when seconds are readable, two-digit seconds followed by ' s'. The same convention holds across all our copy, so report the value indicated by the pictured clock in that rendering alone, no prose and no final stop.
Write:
10 h 55 min
